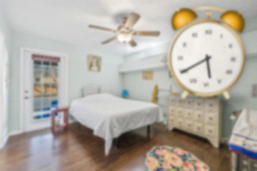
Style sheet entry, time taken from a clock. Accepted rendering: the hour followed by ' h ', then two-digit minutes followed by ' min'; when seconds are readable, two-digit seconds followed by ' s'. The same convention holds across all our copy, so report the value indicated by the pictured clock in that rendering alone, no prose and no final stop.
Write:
5 h 40 min
